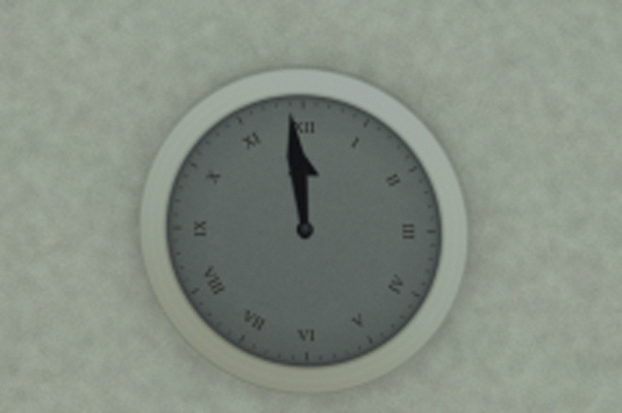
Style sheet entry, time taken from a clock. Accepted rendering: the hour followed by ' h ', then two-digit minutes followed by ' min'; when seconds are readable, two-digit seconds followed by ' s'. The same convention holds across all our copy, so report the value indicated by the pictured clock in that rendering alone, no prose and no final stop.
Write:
11 h 59 min
